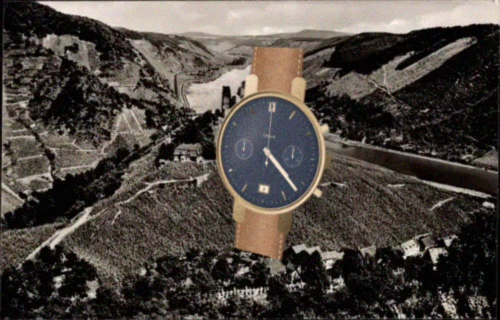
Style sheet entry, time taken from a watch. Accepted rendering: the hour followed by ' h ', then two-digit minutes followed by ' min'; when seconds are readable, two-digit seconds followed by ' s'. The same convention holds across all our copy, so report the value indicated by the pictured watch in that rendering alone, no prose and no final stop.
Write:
4 h 22 min
